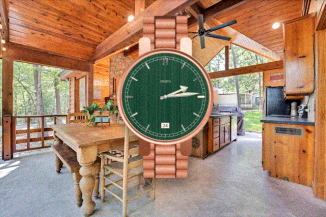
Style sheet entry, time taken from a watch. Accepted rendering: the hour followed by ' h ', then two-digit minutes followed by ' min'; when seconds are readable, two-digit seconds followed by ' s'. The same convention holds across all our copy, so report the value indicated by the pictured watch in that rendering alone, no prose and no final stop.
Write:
2 h 14 min
